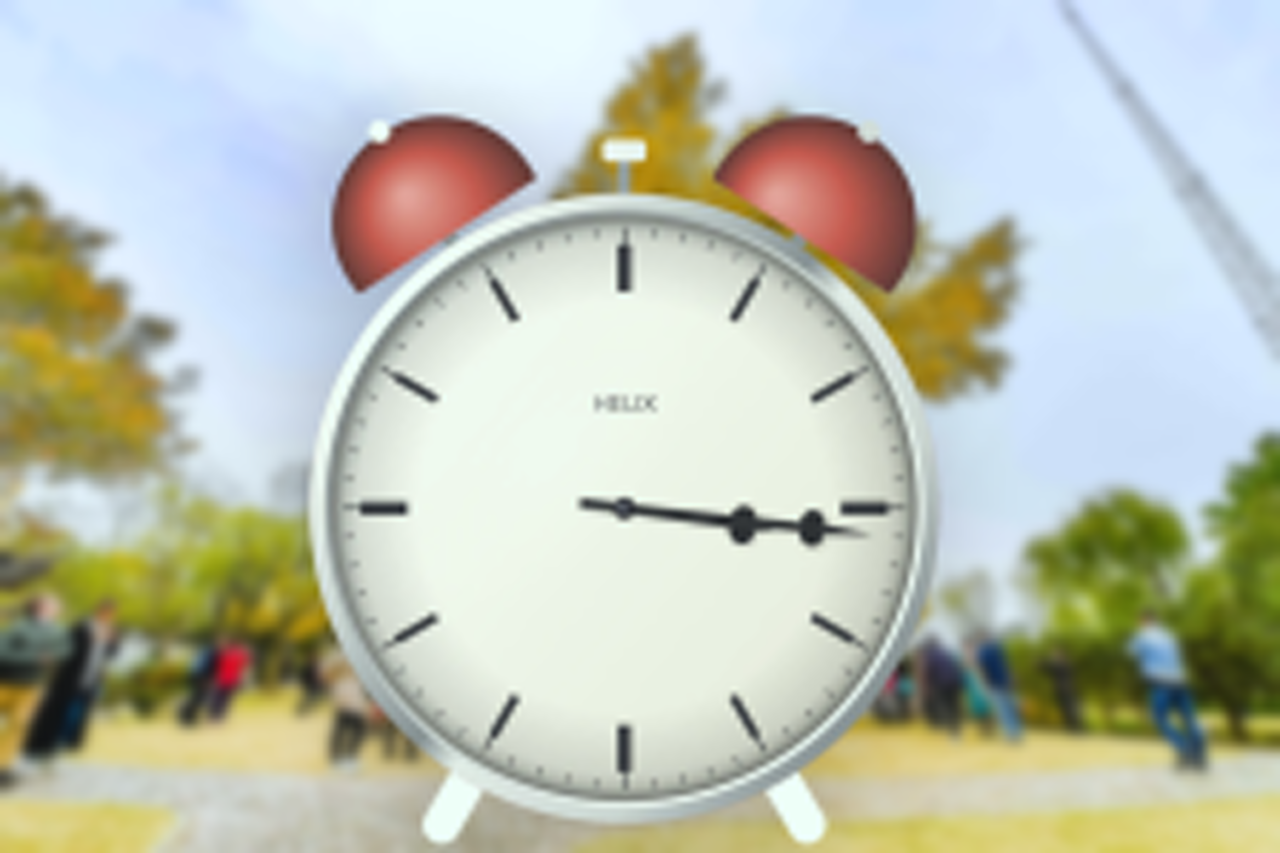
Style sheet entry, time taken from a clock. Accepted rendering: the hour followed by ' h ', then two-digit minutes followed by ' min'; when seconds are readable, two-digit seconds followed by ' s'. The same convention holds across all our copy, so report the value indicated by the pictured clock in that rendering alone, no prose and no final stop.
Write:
3 h 16 min
